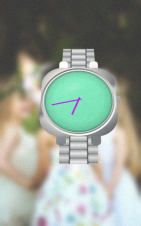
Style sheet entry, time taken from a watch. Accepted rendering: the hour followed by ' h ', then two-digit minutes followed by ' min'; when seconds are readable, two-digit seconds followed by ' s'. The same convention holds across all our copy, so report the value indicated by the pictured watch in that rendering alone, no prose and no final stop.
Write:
6 h 43 min
